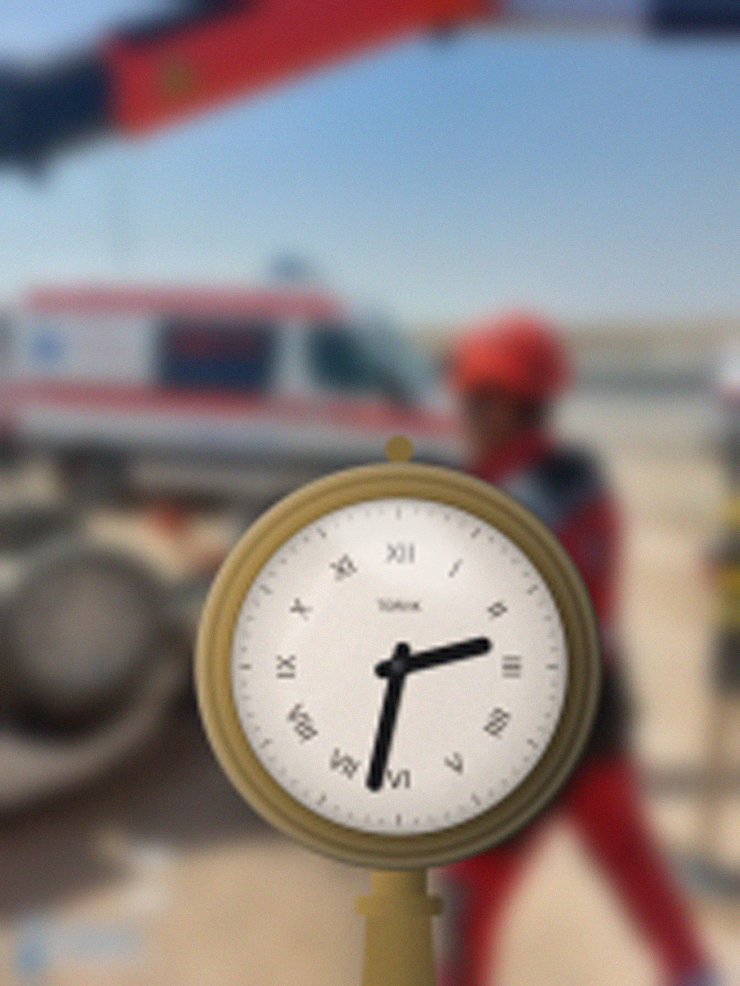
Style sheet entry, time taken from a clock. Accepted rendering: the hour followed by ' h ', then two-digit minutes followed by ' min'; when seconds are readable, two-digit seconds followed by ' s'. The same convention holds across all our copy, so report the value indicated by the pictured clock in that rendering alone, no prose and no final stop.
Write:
2 h 32 min
